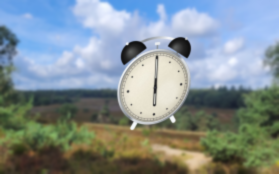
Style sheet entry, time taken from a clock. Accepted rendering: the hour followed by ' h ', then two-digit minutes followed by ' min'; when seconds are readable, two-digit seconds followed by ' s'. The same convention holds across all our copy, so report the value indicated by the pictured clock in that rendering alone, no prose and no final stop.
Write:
6 h 00 min
